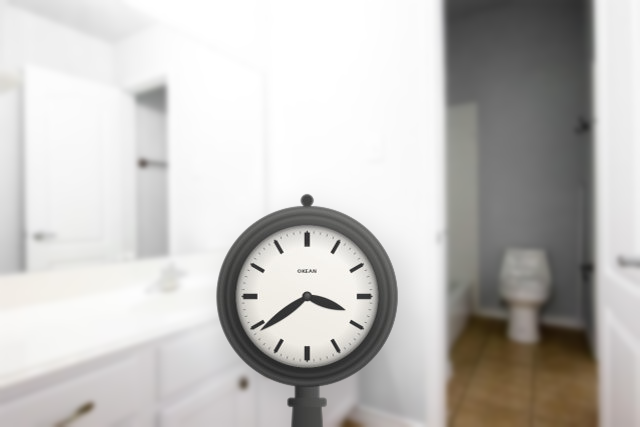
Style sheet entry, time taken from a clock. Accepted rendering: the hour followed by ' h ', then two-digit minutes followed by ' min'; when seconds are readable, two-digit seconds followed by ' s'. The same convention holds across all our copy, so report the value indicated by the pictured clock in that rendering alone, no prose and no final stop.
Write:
3 h 39 min
